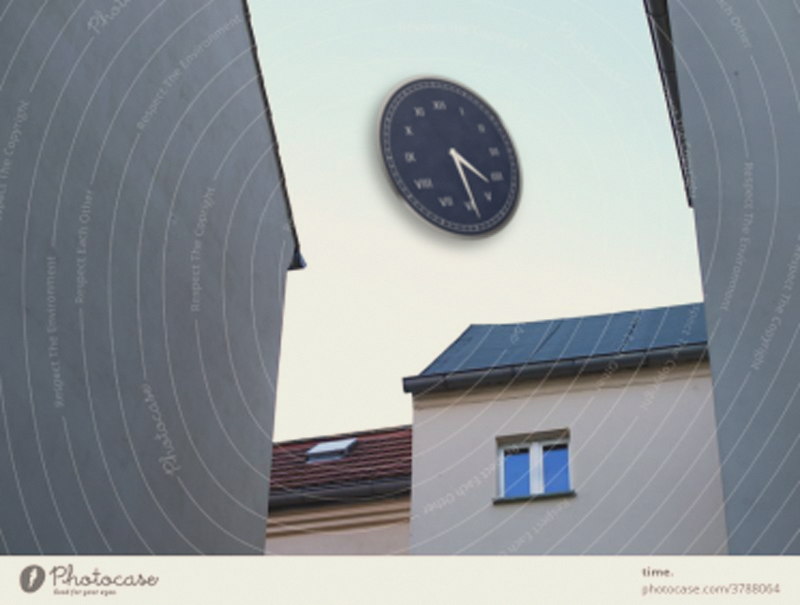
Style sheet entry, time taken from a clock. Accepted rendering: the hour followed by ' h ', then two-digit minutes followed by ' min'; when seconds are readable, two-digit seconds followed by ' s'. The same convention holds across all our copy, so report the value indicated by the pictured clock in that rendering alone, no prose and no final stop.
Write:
4 h 29 min
